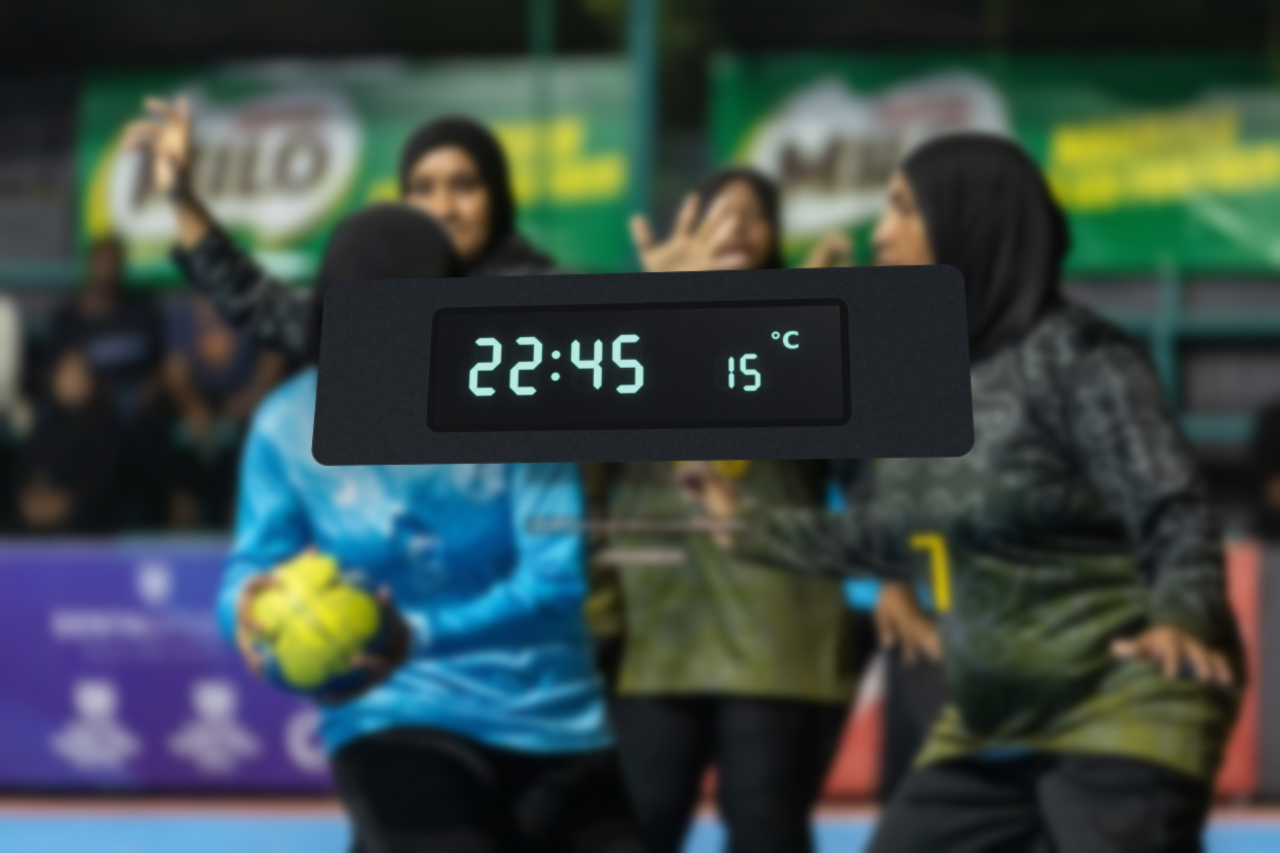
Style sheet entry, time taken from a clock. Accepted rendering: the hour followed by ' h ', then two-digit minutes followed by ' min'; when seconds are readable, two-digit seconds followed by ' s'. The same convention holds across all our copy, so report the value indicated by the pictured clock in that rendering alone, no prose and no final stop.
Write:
22 h 45 min
